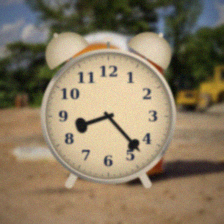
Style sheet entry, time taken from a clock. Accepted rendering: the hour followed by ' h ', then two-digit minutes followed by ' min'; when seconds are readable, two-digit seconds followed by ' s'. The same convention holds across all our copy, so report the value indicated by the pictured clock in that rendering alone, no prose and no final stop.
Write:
8 h 23 min
